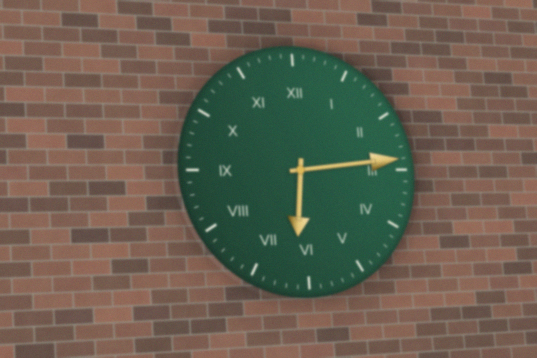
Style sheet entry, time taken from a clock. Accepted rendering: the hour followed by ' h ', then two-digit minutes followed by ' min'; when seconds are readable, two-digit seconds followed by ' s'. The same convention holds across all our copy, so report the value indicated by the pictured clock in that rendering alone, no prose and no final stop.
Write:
6 h 14 min
